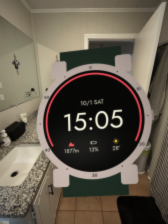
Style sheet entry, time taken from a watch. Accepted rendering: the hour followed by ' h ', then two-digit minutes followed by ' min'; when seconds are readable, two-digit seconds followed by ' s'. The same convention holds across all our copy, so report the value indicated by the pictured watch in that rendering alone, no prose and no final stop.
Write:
15 h 05 min
